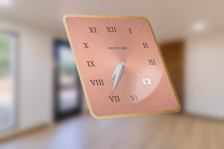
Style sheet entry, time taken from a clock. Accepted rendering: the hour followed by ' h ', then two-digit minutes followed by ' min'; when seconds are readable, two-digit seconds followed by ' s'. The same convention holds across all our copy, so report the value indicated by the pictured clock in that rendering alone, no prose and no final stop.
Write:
7 h 36 min
